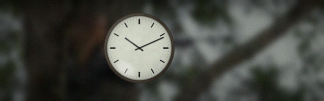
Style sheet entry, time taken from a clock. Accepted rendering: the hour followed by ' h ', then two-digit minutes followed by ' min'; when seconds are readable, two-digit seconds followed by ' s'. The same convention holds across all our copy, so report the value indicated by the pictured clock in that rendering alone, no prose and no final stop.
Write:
10 h 11 min
